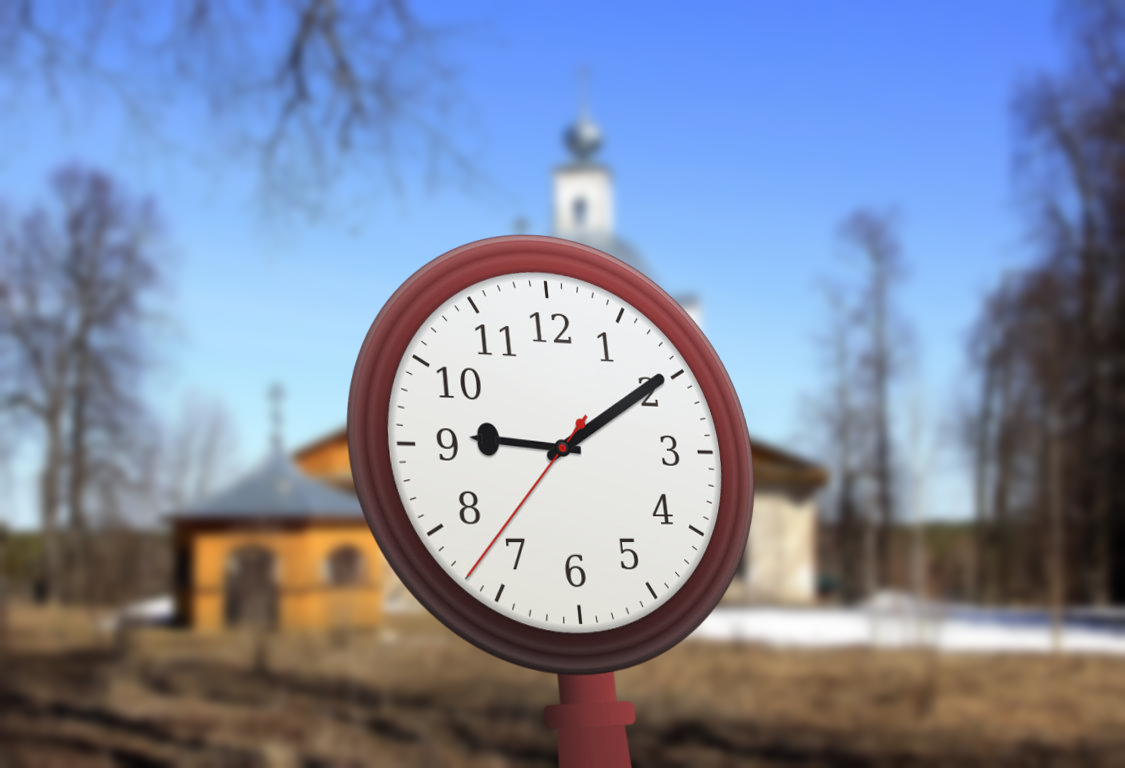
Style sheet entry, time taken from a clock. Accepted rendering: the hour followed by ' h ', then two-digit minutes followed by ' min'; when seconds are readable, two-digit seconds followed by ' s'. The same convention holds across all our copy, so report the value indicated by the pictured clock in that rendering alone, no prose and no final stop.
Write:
9 h 09 min 37 s
